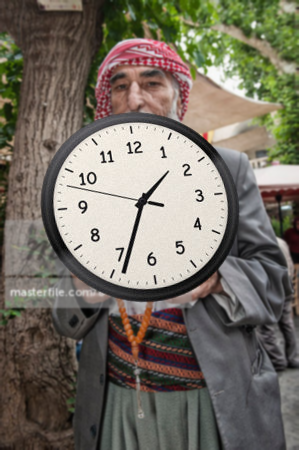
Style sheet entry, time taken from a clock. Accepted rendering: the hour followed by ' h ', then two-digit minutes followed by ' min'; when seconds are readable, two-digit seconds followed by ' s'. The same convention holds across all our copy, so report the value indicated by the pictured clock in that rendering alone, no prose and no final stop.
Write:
1 h 33 min 48 s
